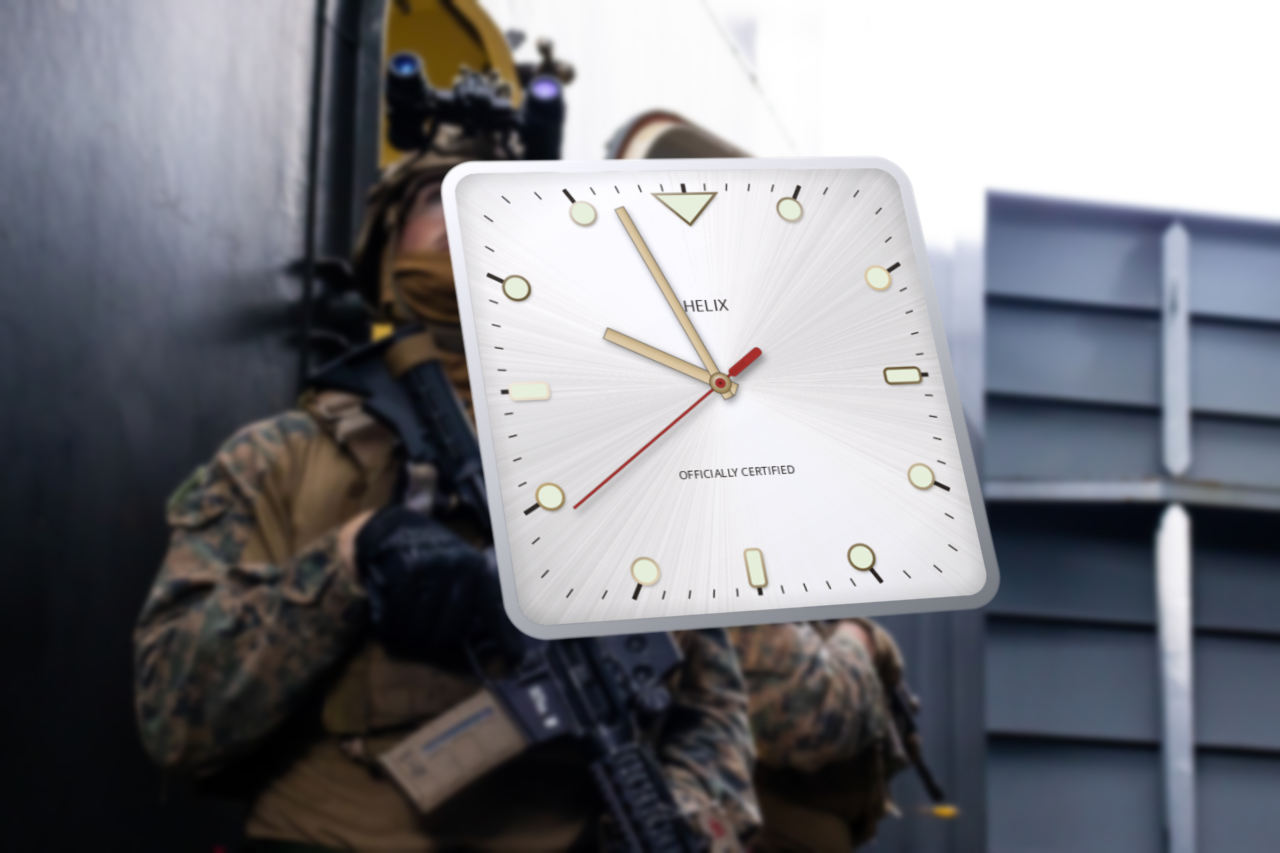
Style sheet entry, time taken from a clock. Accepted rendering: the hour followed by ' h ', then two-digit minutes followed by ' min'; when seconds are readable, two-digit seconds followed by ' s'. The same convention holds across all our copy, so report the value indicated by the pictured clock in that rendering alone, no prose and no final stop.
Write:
9 h 56 min 39 s
